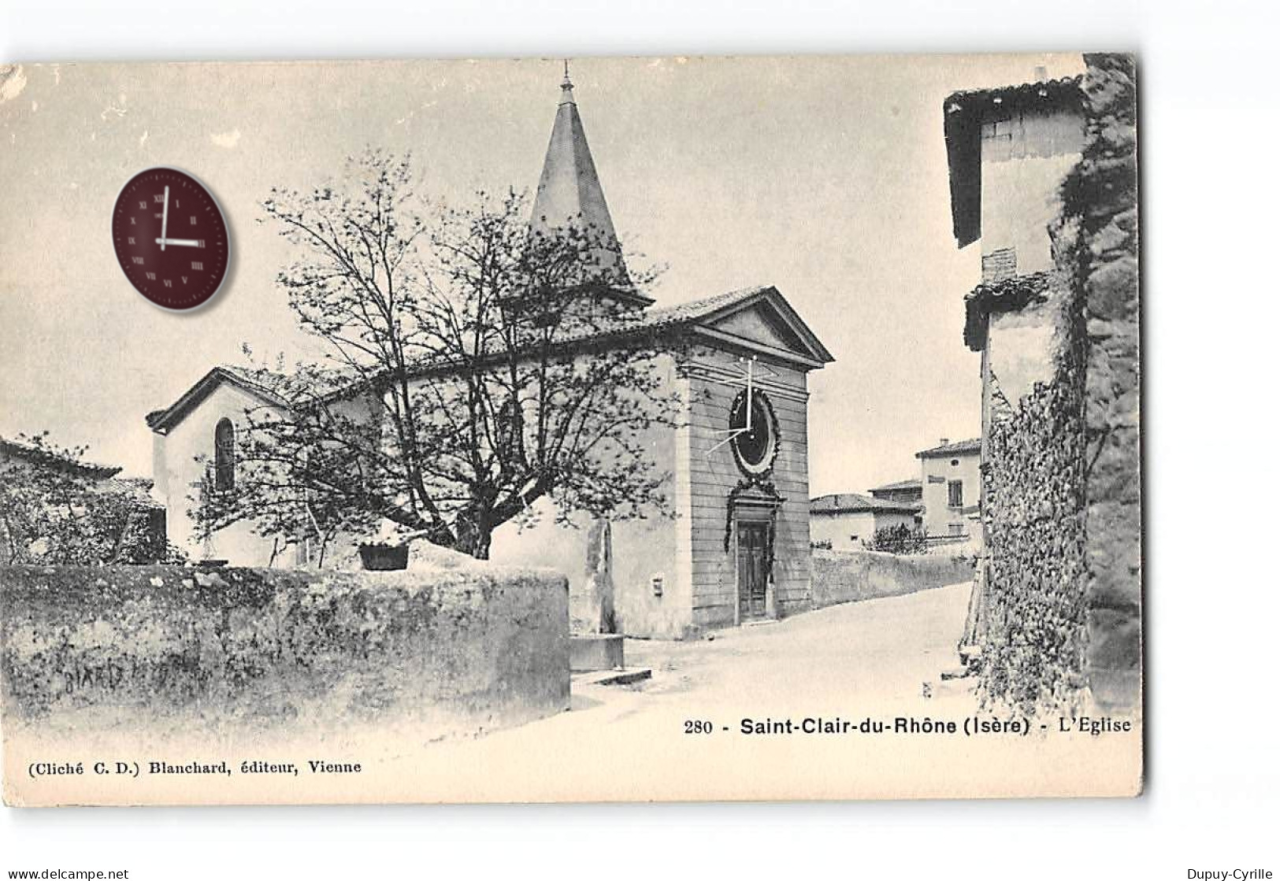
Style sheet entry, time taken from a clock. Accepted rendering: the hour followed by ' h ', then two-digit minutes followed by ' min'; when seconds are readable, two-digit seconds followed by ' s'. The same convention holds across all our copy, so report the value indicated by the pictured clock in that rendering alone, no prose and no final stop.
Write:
3 h 02 min
